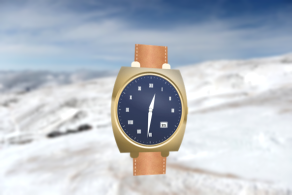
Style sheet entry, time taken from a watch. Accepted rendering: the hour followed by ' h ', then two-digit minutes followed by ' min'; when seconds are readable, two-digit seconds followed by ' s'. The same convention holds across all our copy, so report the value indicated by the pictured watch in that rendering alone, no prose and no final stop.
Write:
12 h 31 min
